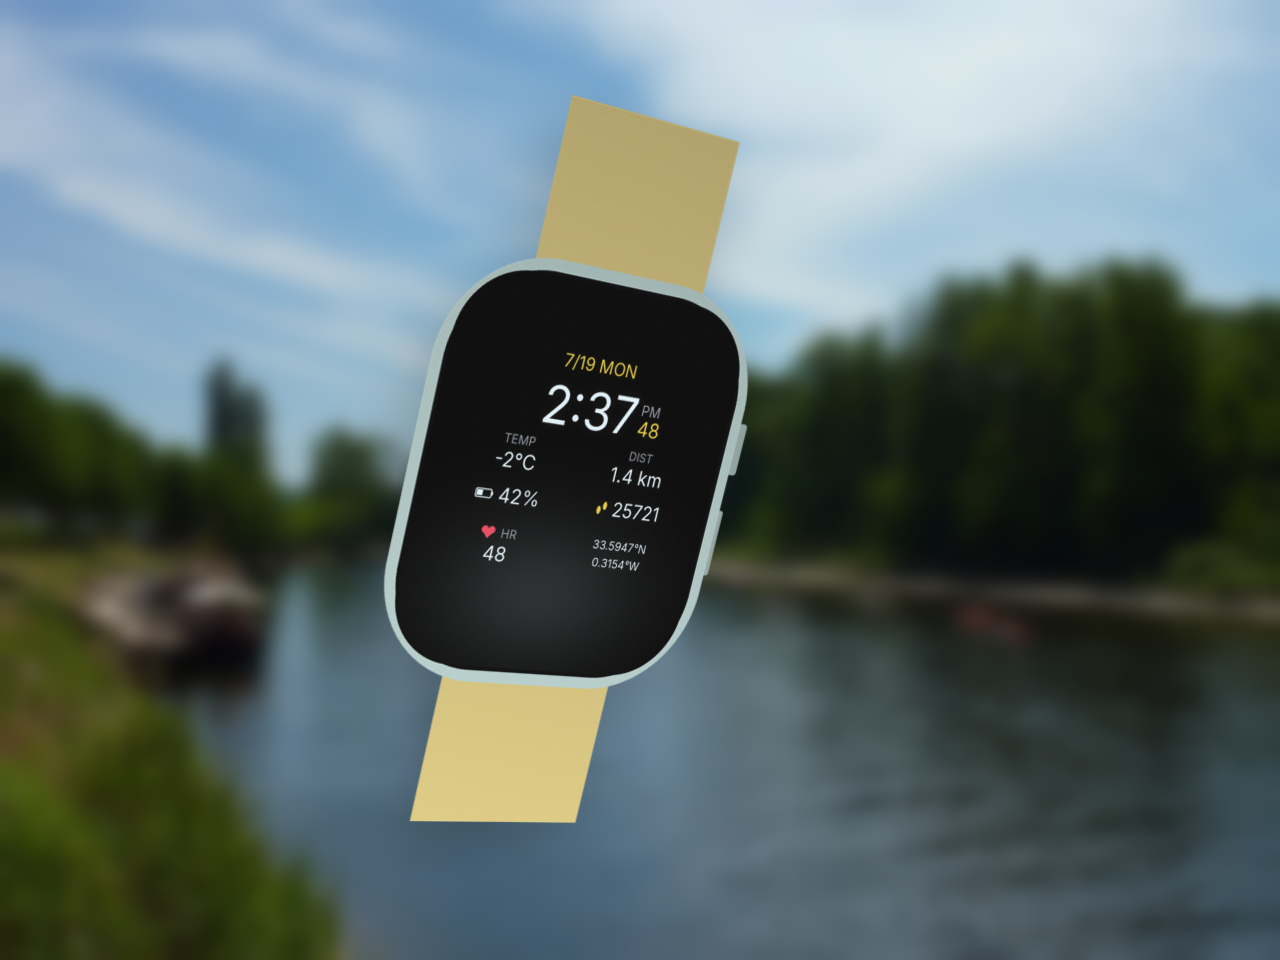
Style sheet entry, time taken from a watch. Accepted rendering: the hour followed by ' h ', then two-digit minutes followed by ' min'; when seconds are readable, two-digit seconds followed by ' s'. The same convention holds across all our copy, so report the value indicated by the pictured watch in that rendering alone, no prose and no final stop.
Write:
2 h 37 min 48 s
